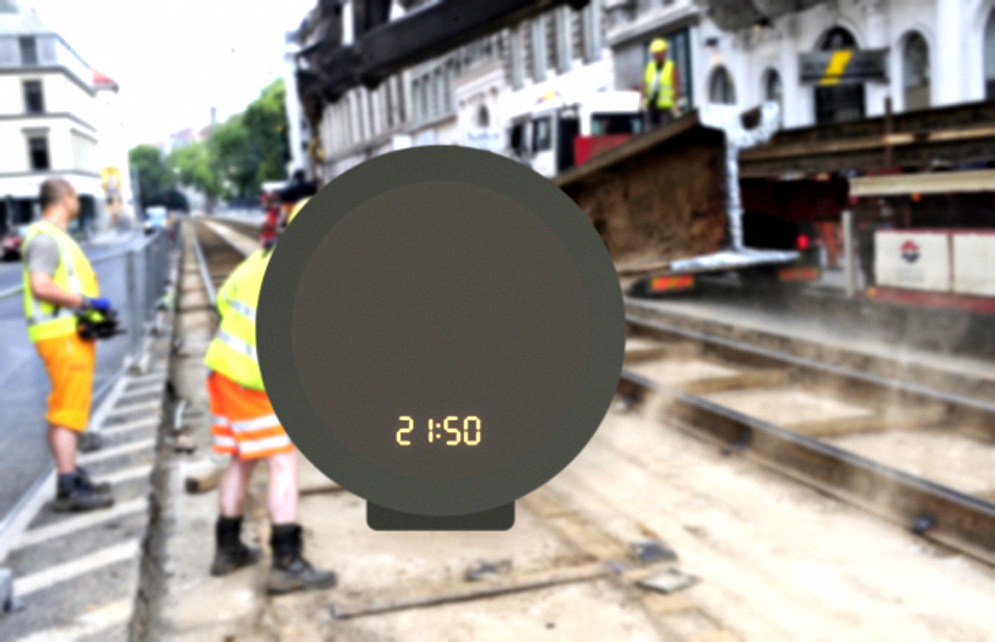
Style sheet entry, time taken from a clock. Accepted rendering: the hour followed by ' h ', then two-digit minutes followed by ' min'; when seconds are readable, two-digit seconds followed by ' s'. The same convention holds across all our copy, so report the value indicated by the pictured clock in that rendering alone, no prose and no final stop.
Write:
21 h 50 min
